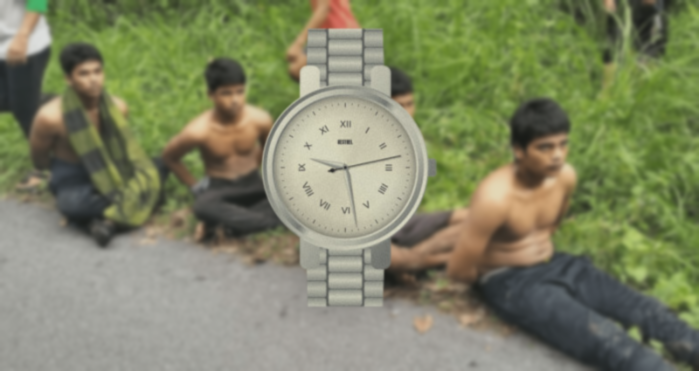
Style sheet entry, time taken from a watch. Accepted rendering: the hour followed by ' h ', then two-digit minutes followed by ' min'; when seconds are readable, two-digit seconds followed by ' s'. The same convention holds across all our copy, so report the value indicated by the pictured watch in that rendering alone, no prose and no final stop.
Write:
9 h 28 min 13 s
